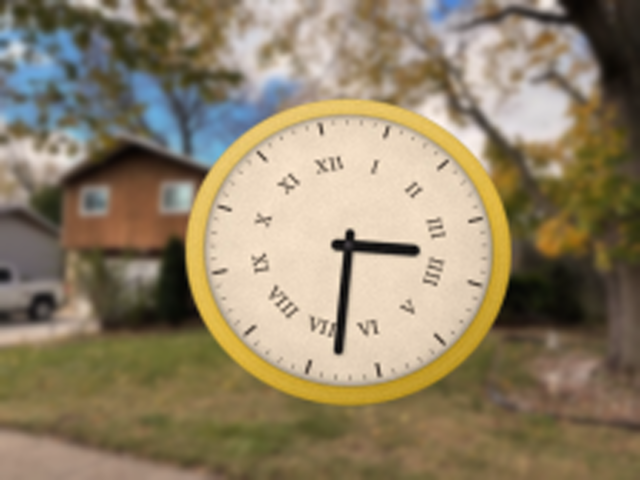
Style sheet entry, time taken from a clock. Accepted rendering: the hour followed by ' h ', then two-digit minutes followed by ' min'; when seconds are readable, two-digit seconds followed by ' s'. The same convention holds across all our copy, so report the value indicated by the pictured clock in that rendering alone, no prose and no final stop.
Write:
3 h 33 min
